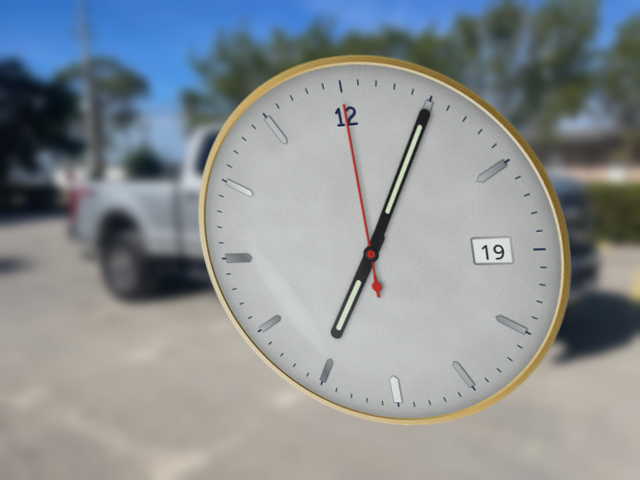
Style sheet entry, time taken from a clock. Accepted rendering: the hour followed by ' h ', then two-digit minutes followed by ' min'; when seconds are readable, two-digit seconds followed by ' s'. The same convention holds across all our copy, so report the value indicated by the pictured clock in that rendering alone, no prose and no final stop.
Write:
7 h 05 min 00 s
